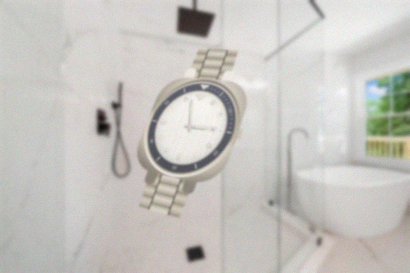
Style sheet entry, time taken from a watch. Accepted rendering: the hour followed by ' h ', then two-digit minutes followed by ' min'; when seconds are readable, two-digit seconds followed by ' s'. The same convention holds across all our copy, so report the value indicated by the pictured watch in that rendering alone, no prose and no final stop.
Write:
2 h 57 min
